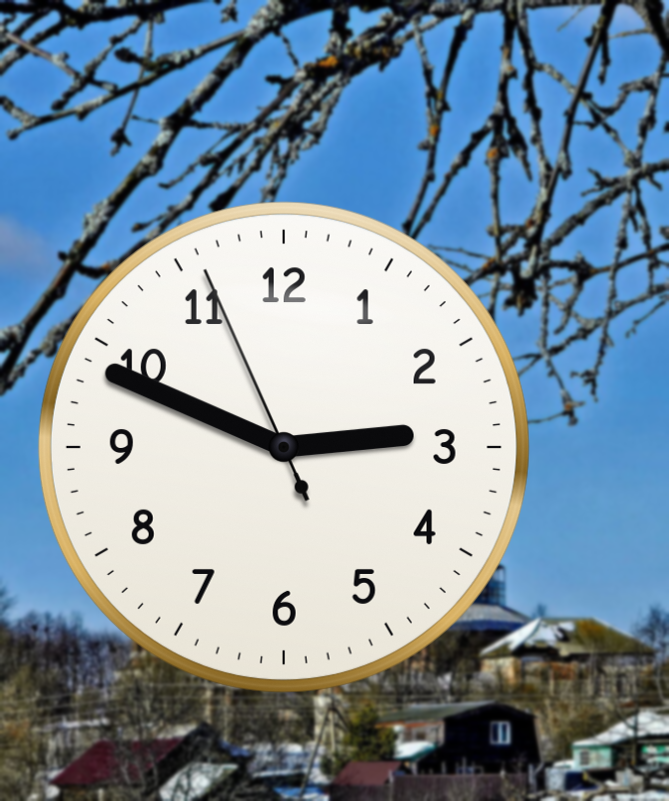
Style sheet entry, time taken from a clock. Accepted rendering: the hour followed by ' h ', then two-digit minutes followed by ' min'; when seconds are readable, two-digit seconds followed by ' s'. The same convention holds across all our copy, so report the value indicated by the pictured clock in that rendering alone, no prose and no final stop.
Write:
2 h 48 min 56 s
